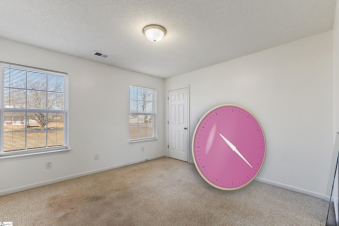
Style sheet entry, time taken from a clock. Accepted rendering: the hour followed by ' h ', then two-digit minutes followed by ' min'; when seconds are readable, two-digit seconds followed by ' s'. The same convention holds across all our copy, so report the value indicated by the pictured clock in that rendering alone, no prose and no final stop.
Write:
10 h 22 min
